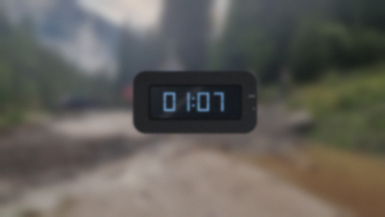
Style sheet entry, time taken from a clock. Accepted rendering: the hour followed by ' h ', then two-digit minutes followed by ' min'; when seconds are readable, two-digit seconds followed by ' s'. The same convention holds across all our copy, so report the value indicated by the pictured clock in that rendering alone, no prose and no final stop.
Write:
1 h 07 min
